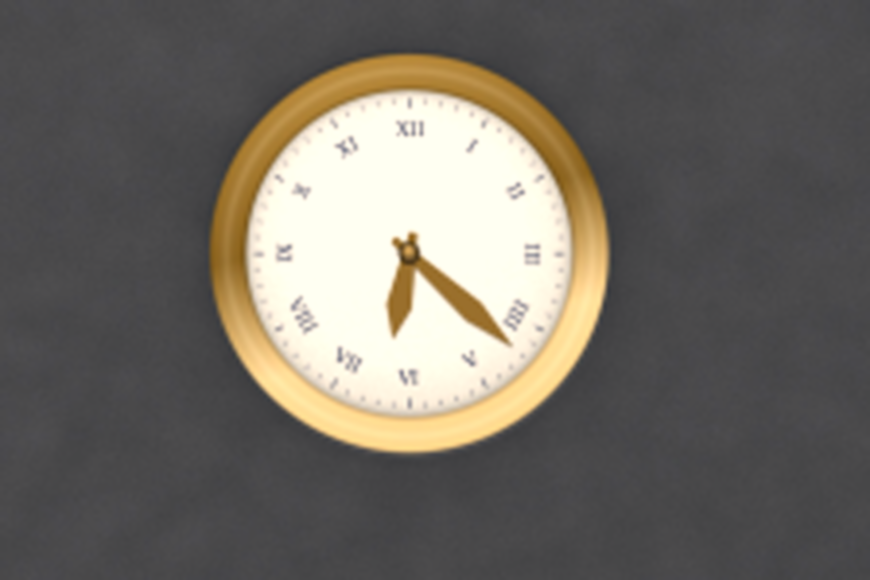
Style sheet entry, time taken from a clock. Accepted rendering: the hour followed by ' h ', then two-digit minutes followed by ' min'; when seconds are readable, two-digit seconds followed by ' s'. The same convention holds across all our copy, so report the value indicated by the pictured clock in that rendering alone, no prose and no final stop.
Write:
6 h 22 min
